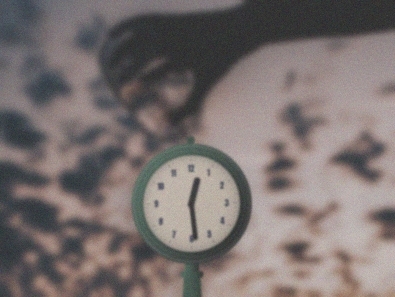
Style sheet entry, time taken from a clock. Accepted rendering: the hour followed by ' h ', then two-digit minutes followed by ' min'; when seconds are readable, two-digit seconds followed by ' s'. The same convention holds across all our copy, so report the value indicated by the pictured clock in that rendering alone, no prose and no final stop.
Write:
12 h 29 min
